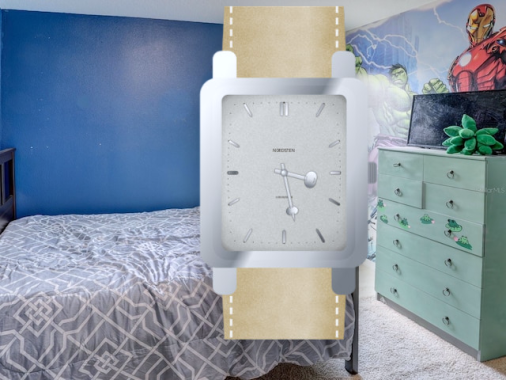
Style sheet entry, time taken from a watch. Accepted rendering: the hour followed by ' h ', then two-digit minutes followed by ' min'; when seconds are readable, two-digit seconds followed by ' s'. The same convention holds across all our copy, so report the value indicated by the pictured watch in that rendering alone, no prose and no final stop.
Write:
3 h 28 min
